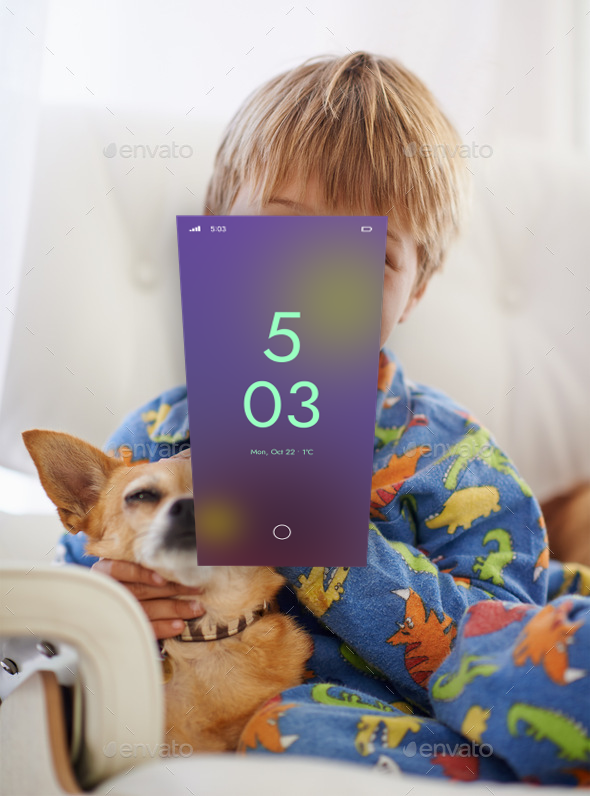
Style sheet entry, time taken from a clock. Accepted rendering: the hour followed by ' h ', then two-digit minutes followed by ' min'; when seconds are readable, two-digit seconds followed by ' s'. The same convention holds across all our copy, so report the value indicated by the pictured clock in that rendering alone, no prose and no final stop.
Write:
5 h 03 min
